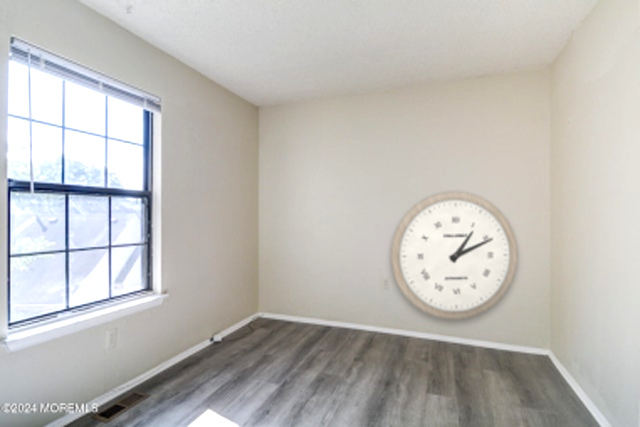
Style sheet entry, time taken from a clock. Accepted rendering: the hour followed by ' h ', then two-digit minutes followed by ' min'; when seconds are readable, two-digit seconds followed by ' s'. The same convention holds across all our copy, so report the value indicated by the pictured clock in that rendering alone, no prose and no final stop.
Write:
1 h 11 min
